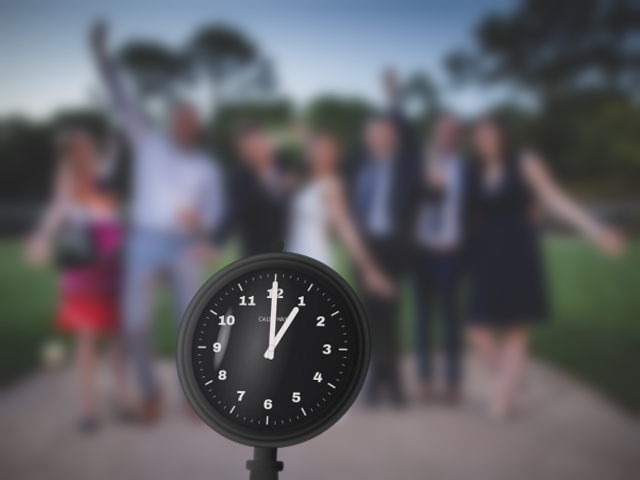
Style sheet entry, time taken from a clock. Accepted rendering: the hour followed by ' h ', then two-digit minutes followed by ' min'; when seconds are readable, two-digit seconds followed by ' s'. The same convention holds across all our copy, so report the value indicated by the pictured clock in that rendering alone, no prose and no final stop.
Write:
1 h 00 min
